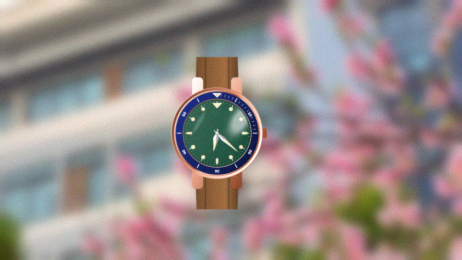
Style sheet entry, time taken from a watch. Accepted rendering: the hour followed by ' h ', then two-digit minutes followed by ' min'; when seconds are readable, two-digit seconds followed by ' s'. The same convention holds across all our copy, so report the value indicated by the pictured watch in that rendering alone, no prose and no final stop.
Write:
6 h 22 min
